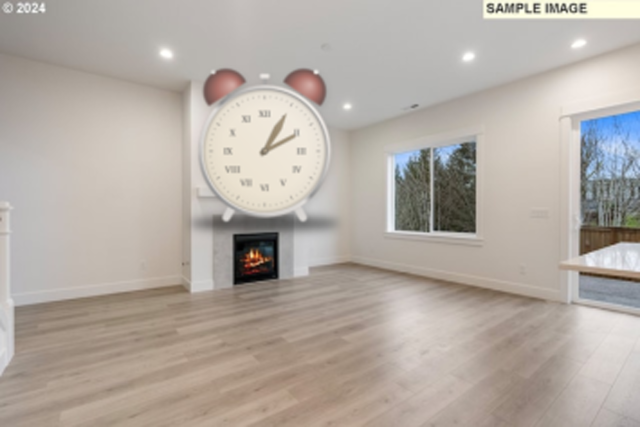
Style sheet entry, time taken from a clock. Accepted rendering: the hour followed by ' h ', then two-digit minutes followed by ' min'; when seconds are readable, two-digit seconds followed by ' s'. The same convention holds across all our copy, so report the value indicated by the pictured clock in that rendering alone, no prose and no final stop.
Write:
2 h 05 min
